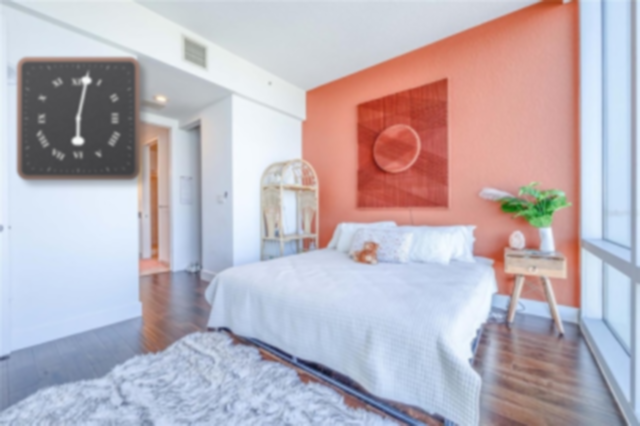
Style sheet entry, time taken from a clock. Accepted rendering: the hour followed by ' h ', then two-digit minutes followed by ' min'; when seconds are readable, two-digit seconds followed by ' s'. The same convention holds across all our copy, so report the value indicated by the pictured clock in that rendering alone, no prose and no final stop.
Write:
6 h 02 min
